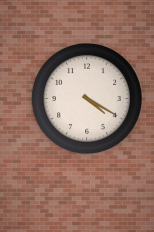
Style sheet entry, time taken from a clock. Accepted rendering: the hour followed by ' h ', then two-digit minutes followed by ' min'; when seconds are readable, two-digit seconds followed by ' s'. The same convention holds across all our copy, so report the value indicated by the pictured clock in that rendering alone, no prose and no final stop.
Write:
4 h 20 min
